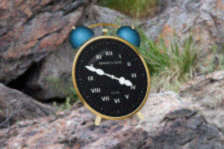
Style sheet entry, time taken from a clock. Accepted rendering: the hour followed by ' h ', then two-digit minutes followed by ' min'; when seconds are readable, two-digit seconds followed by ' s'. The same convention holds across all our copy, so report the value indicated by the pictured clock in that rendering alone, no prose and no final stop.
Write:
3 h 49 min
